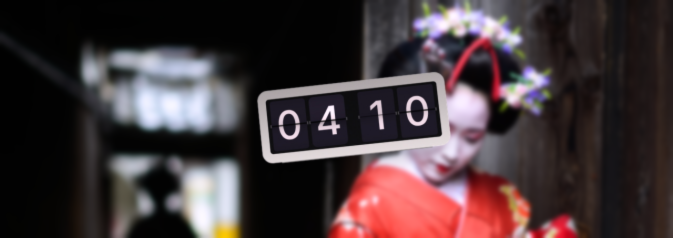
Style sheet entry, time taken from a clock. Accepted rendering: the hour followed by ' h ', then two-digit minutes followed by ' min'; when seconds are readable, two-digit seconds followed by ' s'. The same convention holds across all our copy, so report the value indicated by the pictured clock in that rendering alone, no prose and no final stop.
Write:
4 h 10 min
